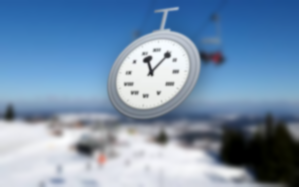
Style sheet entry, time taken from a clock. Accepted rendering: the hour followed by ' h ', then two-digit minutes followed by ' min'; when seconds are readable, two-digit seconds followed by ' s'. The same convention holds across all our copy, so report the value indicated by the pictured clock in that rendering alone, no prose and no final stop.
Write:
11 h 06 min
